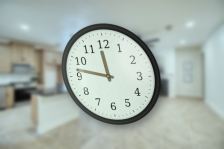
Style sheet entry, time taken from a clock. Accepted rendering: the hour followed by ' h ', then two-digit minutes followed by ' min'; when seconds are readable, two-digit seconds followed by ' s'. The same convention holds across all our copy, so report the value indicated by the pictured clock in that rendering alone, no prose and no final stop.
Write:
11 h 47 min
